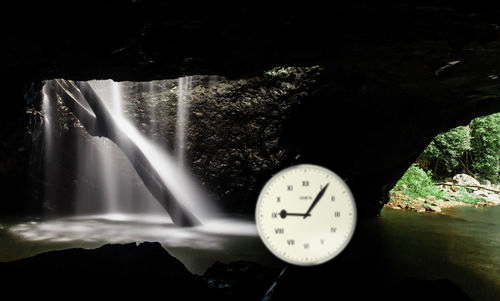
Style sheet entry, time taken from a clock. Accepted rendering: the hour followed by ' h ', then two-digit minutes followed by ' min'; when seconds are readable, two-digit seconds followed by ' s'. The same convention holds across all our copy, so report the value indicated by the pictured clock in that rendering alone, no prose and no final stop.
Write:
9 h 06 min
